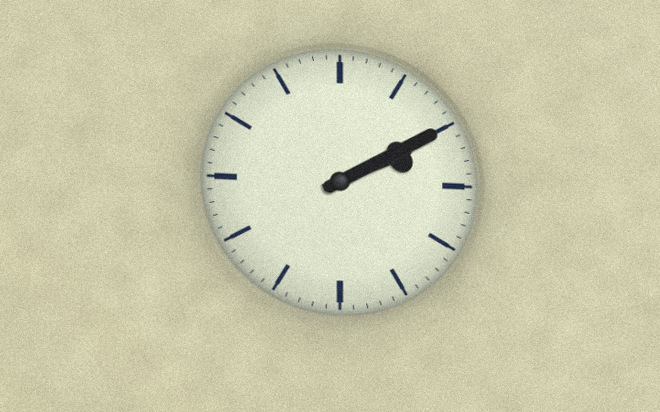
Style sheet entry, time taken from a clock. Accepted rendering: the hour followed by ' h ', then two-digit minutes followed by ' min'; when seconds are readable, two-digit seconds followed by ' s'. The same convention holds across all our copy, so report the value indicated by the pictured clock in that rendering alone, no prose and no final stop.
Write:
2 h 10 min
